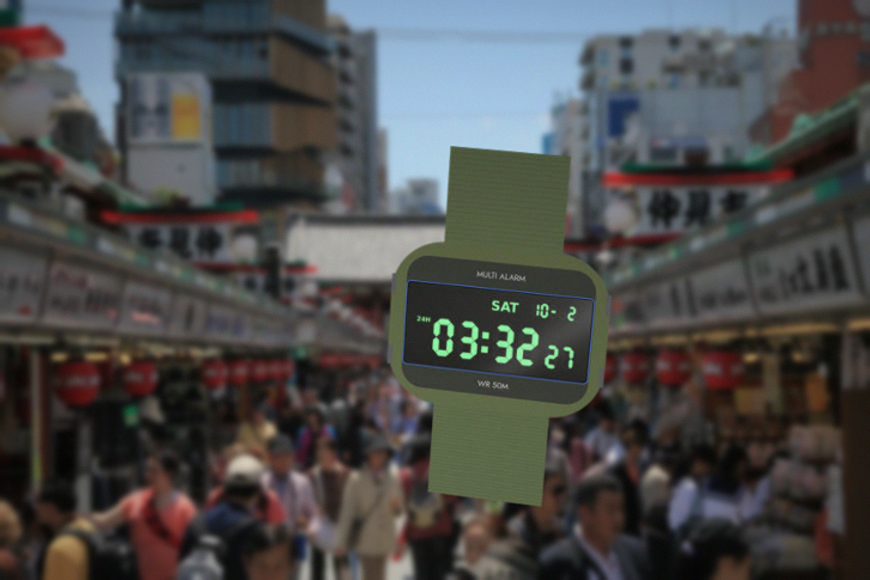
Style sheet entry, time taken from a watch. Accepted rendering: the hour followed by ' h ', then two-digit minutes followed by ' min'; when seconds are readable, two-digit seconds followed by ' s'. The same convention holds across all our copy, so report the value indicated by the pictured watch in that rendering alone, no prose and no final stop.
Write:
3 h 32 min 27 s
